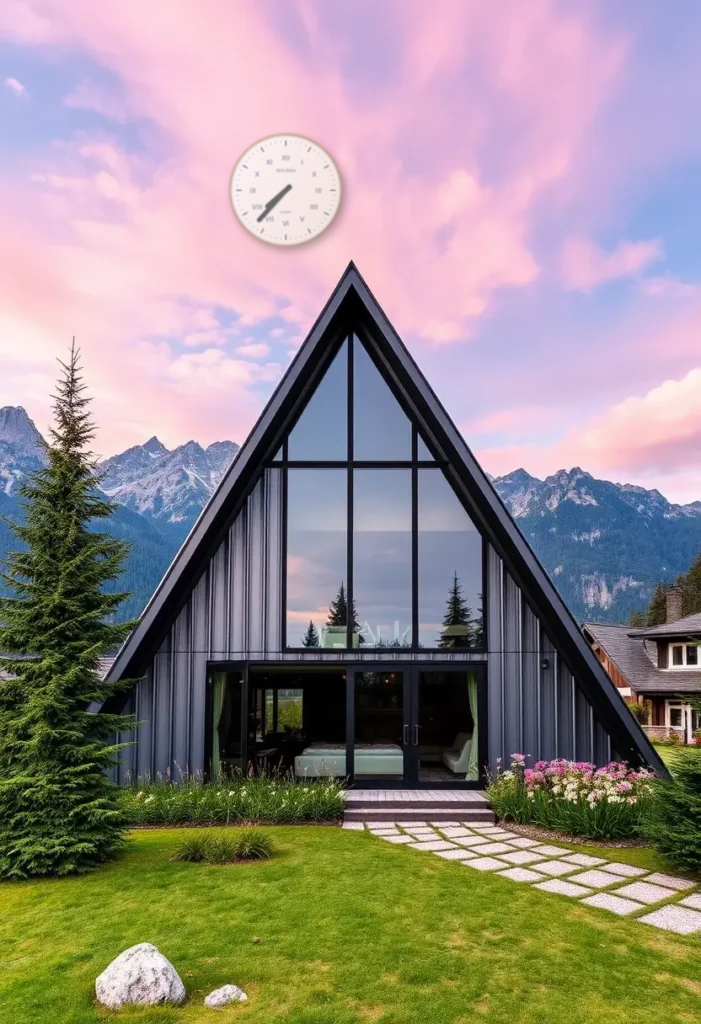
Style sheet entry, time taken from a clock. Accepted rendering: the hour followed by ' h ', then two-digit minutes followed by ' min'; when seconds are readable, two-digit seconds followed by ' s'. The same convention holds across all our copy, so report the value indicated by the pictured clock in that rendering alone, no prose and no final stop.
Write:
7 h 37 min
